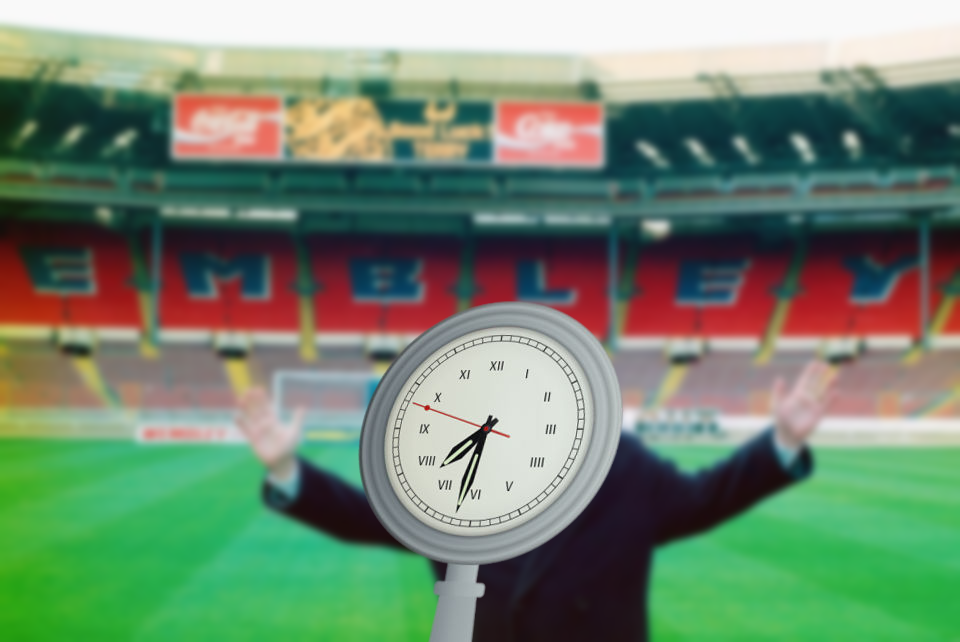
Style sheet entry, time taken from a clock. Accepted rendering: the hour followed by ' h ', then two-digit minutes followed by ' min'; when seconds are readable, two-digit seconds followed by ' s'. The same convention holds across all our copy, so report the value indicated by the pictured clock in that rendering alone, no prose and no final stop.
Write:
7 h 31 min 48 s
